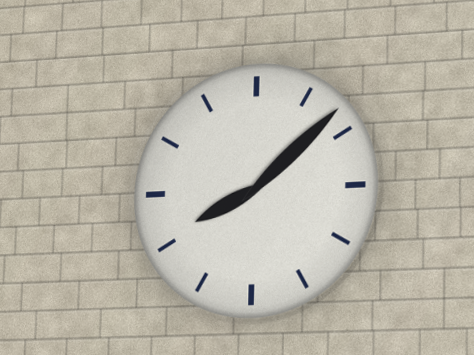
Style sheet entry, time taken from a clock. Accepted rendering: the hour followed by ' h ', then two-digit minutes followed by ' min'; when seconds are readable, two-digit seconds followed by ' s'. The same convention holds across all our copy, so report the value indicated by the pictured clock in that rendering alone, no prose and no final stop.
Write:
8 h 08 min
